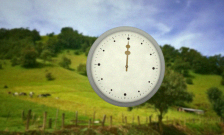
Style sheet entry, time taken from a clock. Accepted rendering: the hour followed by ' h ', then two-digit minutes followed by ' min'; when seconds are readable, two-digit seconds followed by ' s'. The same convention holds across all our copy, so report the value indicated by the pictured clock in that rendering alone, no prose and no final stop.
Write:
12 h 00 min
